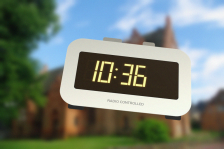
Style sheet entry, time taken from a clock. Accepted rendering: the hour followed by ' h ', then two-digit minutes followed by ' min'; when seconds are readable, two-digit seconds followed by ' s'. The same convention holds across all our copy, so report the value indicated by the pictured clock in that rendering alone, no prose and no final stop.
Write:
10 h 36 min
